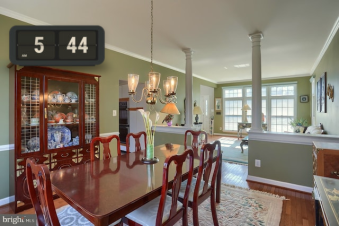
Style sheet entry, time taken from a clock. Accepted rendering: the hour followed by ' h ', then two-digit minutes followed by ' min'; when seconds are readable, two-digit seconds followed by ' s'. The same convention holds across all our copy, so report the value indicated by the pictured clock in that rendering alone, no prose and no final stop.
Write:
5 h 44 min
